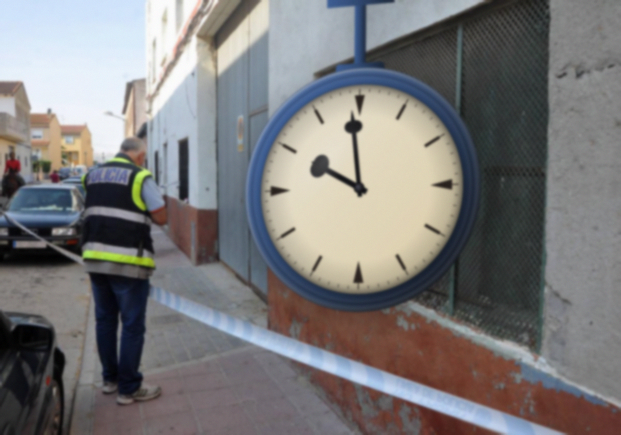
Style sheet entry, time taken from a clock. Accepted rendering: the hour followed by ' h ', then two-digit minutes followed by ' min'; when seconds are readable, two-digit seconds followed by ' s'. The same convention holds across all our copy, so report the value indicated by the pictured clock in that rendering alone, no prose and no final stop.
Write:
9 h 59 min
